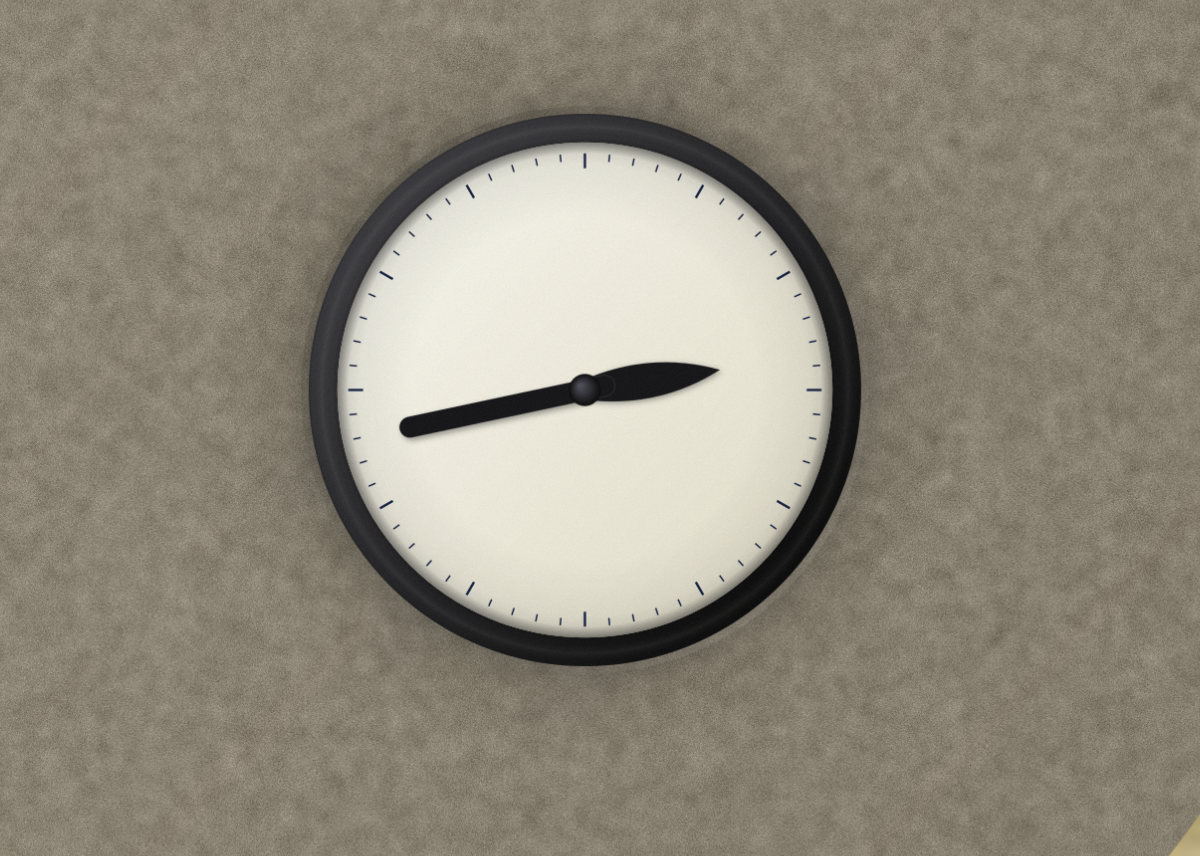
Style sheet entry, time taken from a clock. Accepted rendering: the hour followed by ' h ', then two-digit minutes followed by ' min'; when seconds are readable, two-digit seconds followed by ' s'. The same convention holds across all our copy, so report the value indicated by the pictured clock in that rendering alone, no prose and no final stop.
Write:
2 h 43 min
